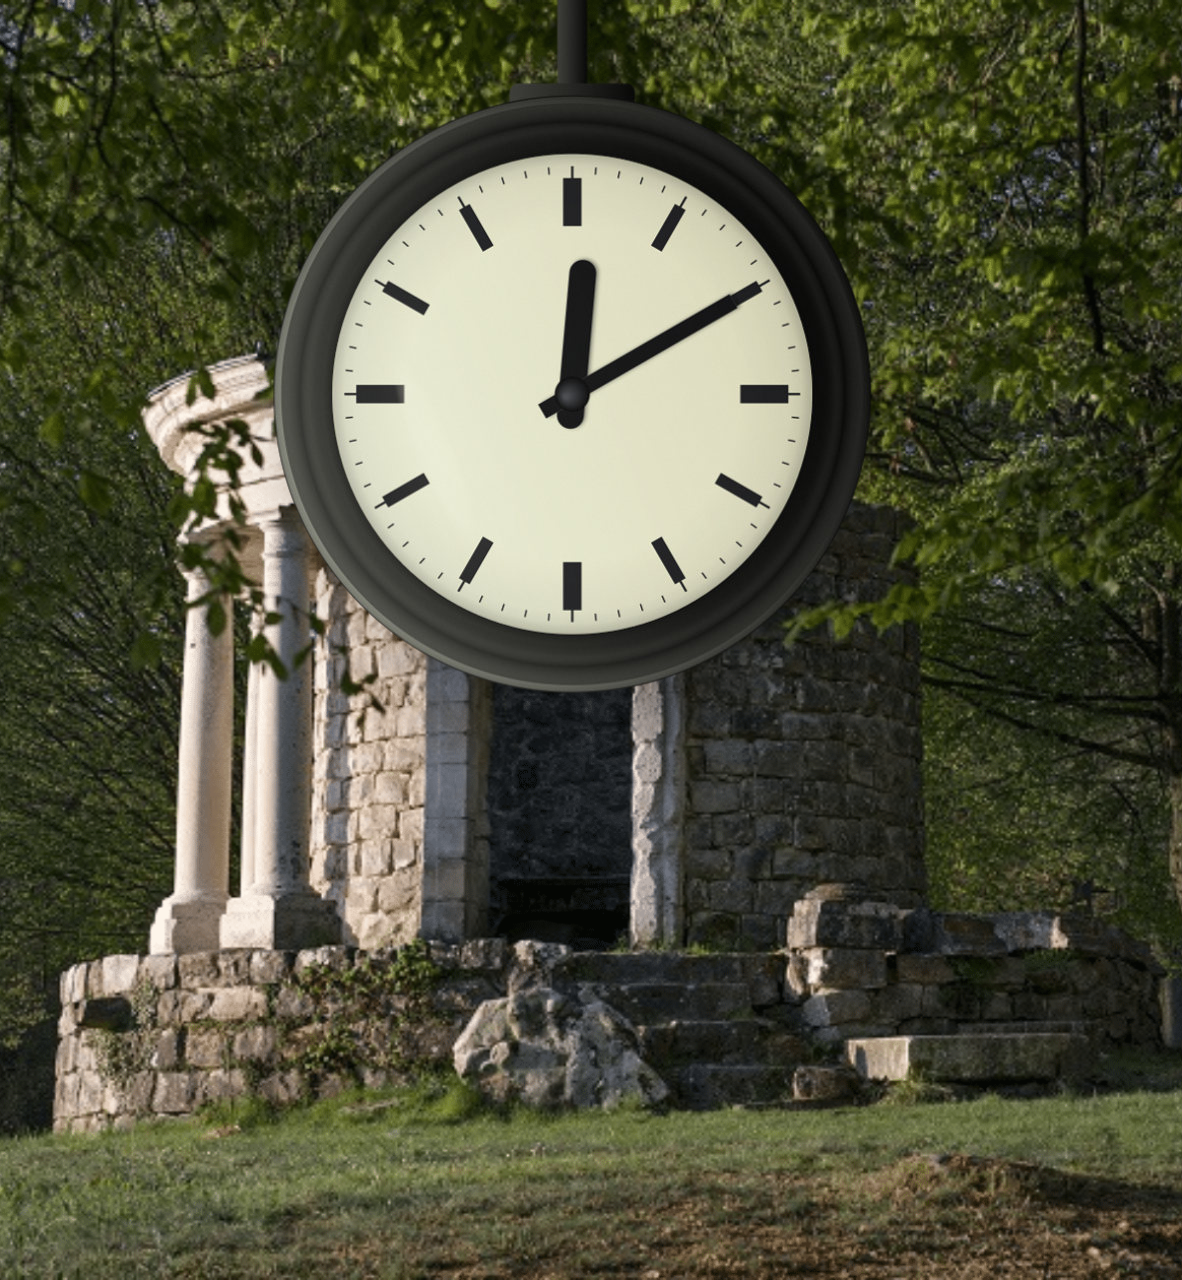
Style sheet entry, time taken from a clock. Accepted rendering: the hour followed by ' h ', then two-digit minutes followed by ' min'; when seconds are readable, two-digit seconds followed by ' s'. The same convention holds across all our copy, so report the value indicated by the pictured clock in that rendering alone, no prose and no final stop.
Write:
12 h 10 min
